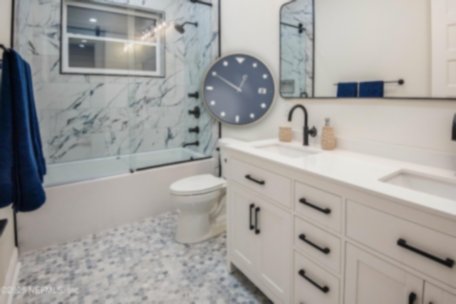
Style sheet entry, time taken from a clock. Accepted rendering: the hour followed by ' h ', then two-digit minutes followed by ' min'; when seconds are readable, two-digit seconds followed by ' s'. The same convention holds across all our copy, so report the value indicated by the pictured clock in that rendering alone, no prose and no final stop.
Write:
12 h 50 min
